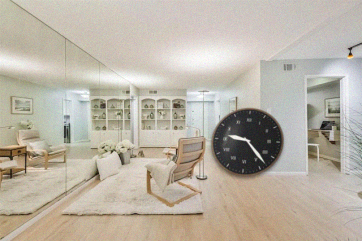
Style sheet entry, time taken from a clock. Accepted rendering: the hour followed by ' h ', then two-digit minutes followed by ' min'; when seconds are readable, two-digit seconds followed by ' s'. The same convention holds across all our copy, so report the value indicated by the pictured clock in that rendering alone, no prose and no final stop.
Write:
9 h 23 min
